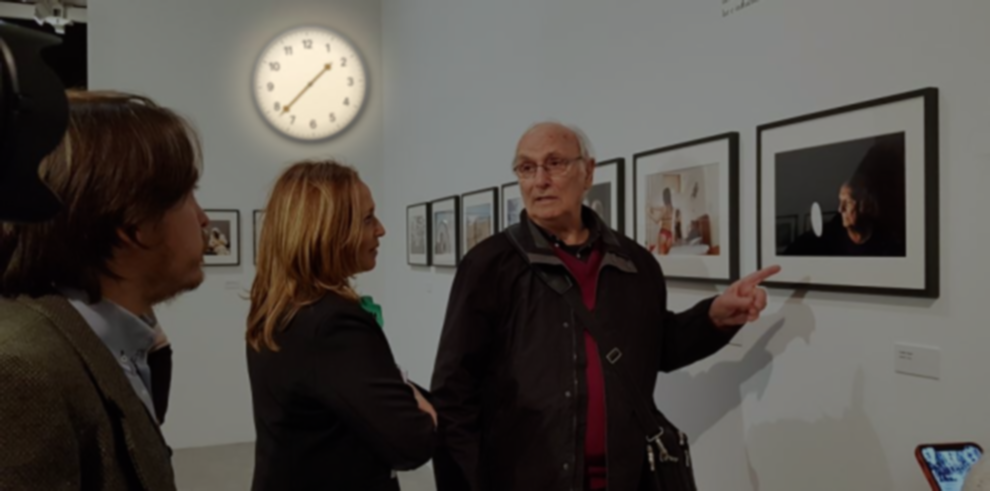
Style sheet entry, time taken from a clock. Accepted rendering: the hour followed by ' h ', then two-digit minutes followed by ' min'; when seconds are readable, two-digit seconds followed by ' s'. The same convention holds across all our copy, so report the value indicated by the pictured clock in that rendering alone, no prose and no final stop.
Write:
1 h 38 min
